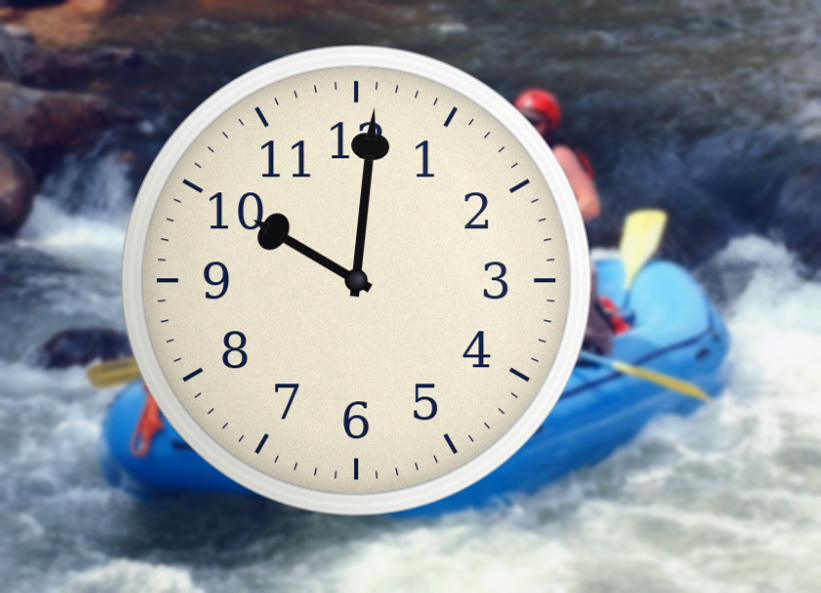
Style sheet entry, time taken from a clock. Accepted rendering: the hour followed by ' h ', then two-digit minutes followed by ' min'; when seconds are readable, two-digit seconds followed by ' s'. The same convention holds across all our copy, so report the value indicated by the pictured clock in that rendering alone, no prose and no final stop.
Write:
10 h 01 min
